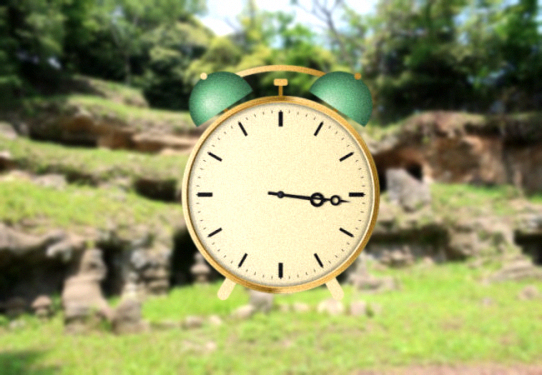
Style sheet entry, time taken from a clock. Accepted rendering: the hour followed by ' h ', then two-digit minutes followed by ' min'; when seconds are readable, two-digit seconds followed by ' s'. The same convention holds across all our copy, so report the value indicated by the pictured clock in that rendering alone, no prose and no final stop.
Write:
3 h 16 min
